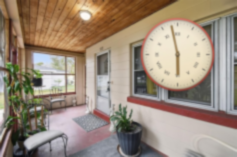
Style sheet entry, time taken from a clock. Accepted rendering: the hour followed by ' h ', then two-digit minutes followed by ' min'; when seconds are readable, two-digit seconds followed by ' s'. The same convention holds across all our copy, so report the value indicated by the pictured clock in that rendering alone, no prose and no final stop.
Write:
5 h 58 min
